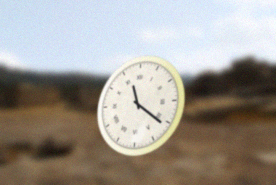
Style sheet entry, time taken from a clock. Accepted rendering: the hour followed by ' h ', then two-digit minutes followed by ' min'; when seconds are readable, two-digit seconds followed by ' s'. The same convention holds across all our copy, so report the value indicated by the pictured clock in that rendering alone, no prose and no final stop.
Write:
11 h 21 min
